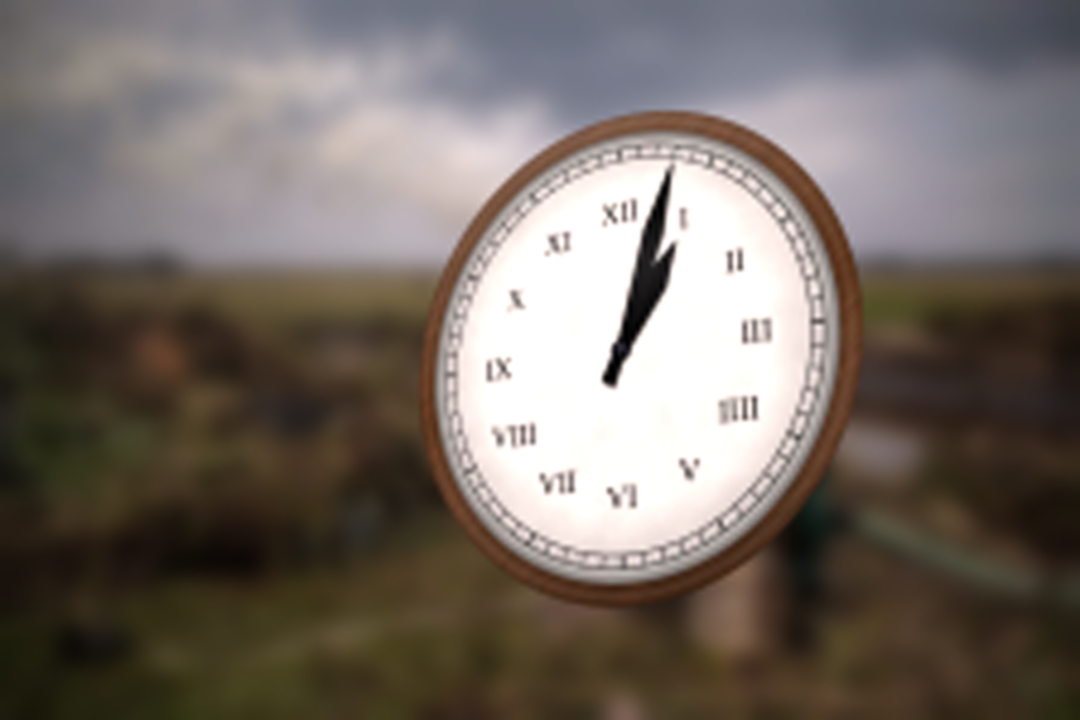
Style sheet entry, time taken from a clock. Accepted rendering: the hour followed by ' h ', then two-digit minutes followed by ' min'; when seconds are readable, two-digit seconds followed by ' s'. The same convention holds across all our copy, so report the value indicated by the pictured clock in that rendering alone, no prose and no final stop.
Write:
1 h 03 min
